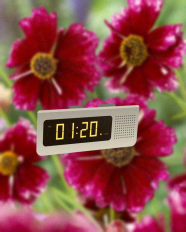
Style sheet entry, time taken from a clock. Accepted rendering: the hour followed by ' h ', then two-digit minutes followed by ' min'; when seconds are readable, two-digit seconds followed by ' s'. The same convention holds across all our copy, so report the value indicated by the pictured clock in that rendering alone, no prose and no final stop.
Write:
1 h 20 min
